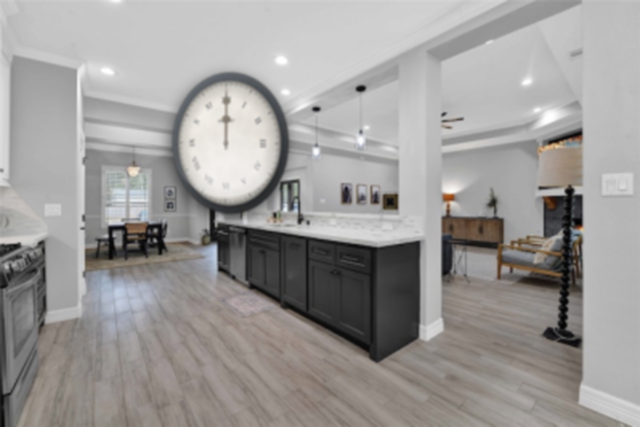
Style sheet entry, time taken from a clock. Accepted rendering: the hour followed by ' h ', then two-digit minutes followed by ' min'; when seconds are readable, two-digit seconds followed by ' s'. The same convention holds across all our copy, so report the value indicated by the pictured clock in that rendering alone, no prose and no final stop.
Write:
12 h 00 min
